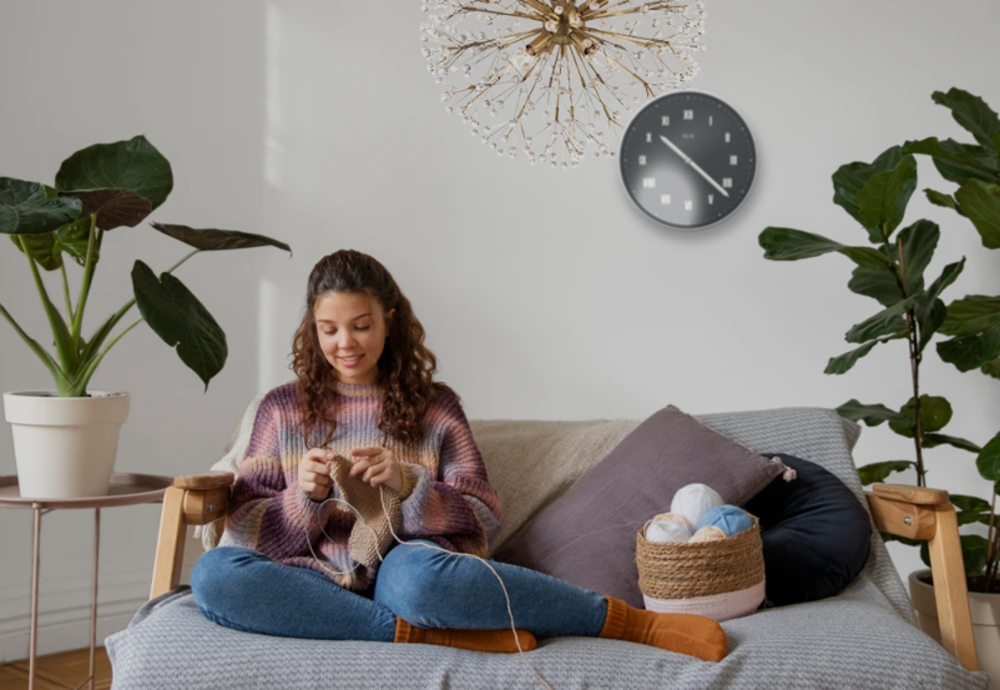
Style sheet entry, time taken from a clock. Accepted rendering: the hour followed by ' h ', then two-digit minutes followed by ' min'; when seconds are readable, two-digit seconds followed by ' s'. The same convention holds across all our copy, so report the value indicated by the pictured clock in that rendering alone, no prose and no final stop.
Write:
10 h 22 min
